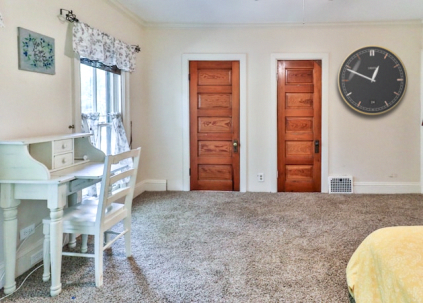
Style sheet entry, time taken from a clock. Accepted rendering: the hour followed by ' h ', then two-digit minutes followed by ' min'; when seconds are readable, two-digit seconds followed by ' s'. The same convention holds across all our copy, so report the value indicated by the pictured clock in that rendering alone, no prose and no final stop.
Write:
12 h 49 min
